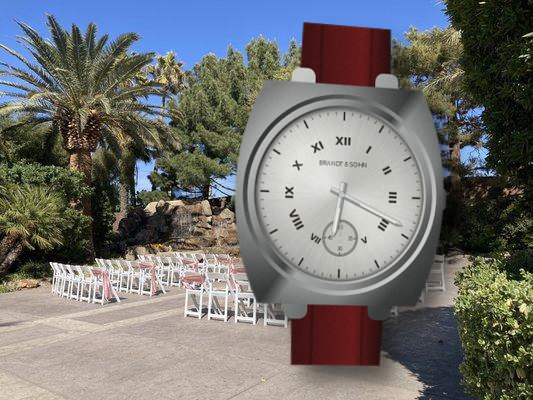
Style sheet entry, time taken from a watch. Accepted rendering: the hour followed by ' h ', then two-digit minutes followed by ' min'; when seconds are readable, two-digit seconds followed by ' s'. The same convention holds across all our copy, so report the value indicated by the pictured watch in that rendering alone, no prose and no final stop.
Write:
6 h 19 min
